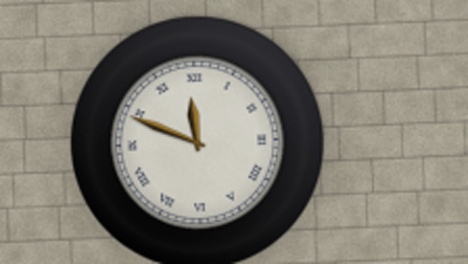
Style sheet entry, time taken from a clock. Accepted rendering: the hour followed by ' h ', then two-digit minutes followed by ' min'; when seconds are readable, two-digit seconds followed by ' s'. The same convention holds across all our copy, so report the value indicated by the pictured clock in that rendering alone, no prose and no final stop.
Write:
11 h 49 min
